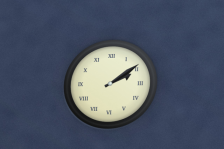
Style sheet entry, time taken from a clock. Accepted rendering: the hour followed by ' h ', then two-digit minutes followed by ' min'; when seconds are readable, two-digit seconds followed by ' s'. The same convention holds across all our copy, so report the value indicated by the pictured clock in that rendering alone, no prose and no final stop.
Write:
2 h 09 min
